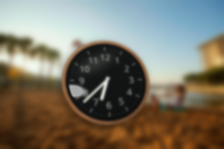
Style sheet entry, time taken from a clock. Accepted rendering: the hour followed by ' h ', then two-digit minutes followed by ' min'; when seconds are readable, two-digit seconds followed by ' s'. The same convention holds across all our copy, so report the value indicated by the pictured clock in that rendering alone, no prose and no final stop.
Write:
6 h 38 min
